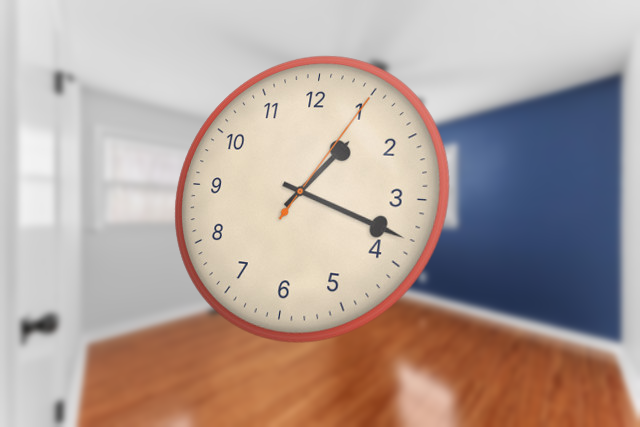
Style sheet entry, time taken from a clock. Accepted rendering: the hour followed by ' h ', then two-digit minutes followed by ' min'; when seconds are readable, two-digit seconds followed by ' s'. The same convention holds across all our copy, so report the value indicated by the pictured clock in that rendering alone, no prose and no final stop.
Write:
1 h 18 min 05 s
